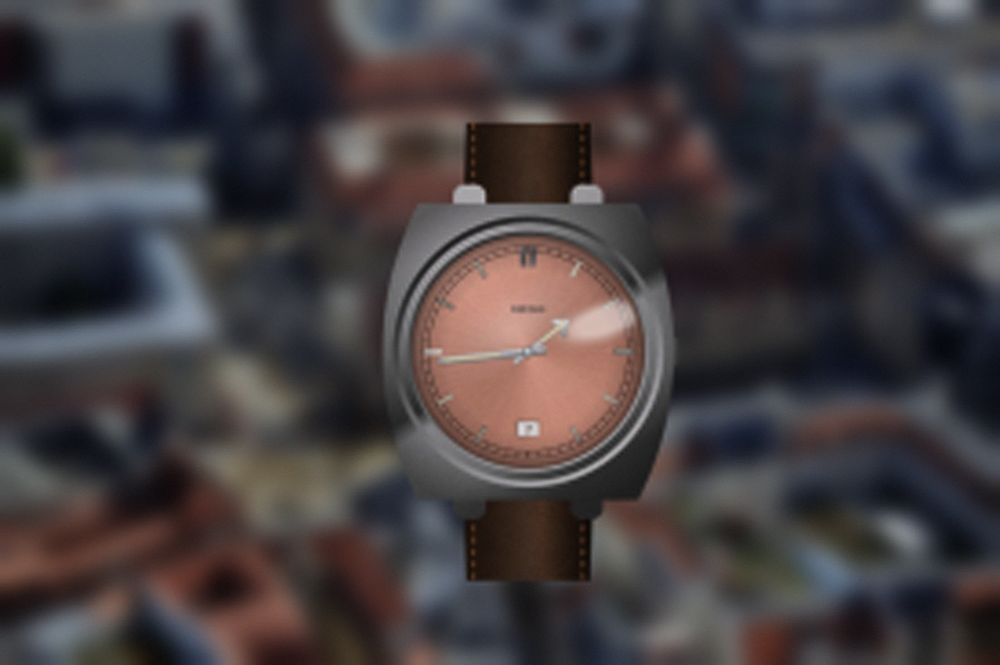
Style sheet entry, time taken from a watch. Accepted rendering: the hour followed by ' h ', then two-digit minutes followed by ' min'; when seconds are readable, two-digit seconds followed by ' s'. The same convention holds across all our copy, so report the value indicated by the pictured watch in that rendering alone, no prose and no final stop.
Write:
1 h 44 min
